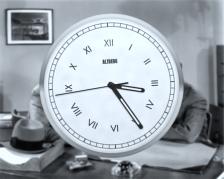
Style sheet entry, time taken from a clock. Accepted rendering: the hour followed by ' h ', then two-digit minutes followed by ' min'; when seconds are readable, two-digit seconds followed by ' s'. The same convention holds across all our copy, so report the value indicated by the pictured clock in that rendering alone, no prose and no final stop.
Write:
3 h 24 min 44 s
